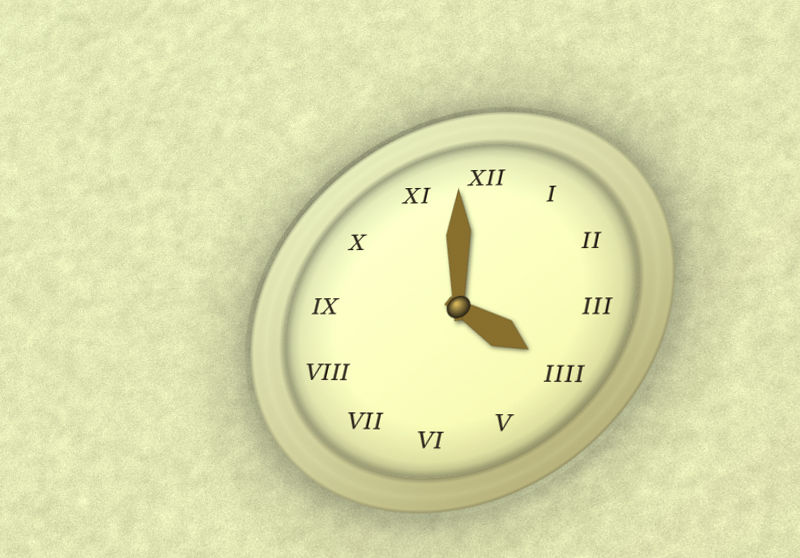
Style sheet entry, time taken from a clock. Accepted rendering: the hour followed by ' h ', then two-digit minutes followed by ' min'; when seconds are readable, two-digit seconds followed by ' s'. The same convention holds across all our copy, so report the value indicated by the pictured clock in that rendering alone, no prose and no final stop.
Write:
3 h 58 min
